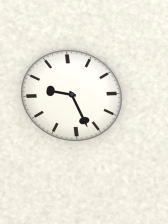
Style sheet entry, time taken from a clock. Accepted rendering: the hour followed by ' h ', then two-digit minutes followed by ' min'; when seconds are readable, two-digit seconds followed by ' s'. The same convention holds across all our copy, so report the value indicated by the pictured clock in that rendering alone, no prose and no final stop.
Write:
9 h 27 min
